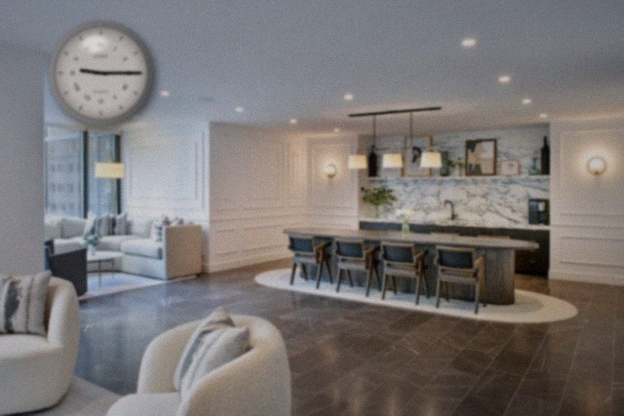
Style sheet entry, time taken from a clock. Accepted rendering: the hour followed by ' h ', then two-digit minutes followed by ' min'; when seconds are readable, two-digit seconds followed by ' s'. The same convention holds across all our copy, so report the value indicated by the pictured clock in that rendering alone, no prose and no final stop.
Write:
9 h 15 min
